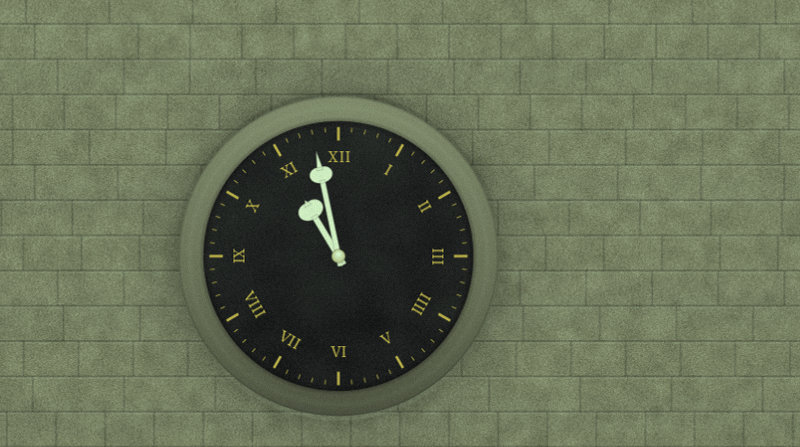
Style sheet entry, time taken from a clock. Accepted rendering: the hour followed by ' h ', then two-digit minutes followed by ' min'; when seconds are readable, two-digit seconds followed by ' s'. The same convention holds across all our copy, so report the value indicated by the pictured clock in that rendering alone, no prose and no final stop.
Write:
10 h 58 min
